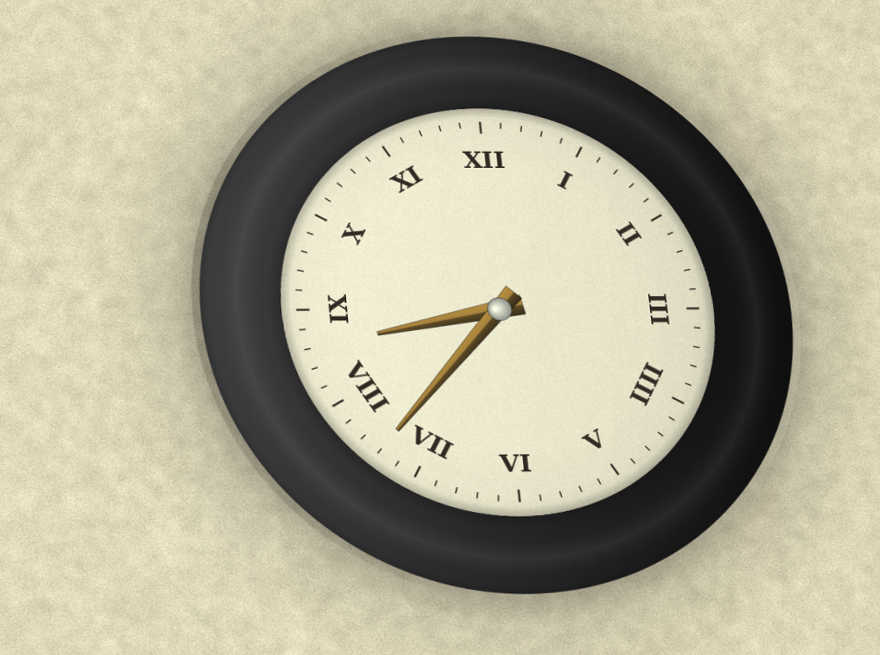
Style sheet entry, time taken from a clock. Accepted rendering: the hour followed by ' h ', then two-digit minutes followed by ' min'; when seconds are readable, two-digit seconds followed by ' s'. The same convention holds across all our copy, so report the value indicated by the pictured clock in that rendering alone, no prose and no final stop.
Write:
8 h 37 min
